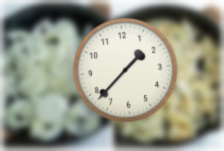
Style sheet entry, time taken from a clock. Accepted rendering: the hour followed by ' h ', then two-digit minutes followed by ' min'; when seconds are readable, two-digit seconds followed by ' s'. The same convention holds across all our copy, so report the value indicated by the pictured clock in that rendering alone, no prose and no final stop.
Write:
1 h 38 min
